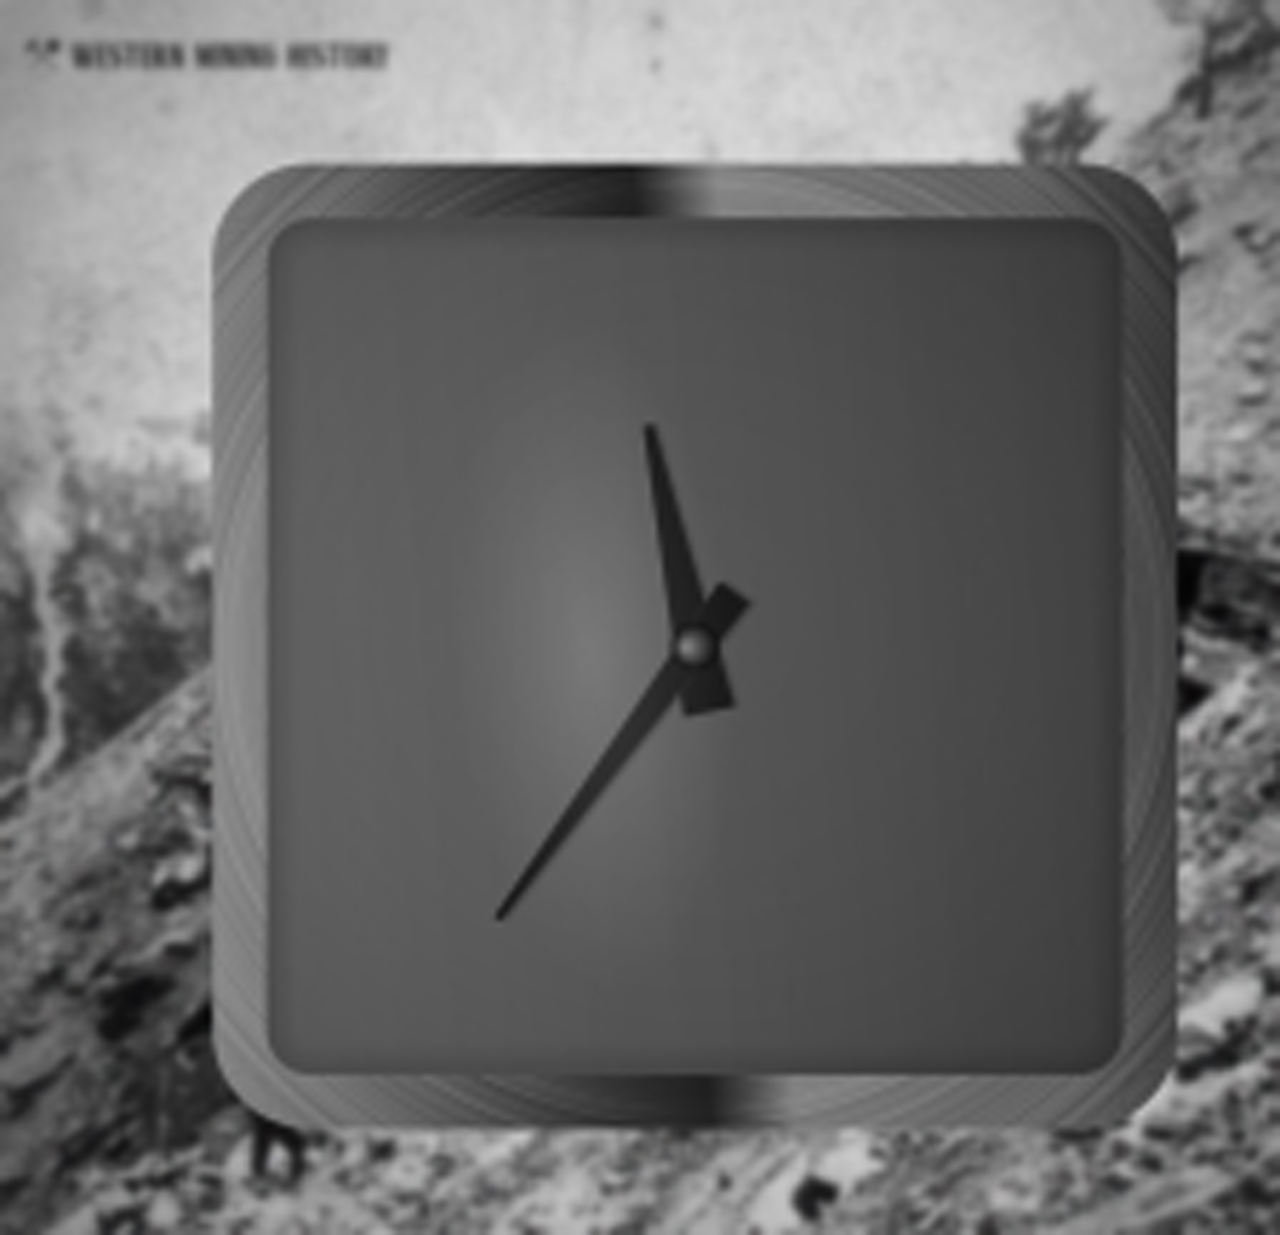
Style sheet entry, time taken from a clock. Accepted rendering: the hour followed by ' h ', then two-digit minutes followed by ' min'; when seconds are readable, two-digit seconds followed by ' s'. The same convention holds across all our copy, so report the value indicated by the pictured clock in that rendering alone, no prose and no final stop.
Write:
11 h 36 min
